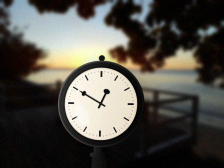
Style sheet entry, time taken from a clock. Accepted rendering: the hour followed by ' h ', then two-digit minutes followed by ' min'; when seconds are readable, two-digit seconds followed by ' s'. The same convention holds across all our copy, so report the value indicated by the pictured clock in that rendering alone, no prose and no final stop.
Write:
12 h 50 min
